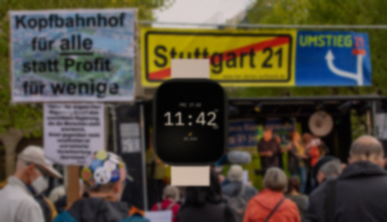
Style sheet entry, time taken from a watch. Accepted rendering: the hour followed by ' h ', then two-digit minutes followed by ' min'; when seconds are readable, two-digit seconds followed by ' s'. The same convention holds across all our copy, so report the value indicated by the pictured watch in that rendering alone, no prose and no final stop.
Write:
11 h 42 min
